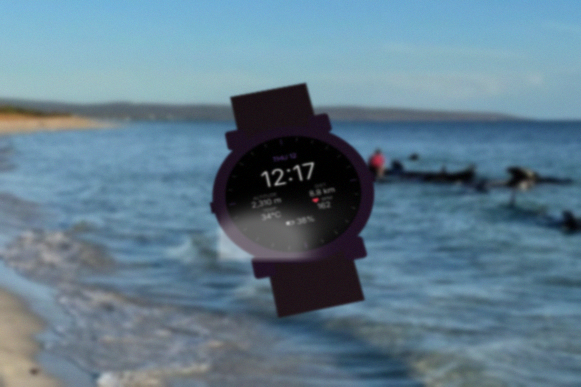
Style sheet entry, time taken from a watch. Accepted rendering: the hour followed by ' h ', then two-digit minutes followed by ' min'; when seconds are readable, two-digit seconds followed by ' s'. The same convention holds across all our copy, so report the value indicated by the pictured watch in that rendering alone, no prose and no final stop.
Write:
12 h 17 min
